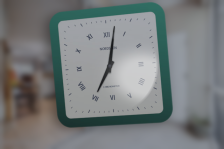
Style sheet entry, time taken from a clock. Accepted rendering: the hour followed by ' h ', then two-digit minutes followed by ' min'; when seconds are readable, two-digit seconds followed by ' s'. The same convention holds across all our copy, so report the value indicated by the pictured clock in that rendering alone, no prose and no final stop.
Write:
7 h 02 min
